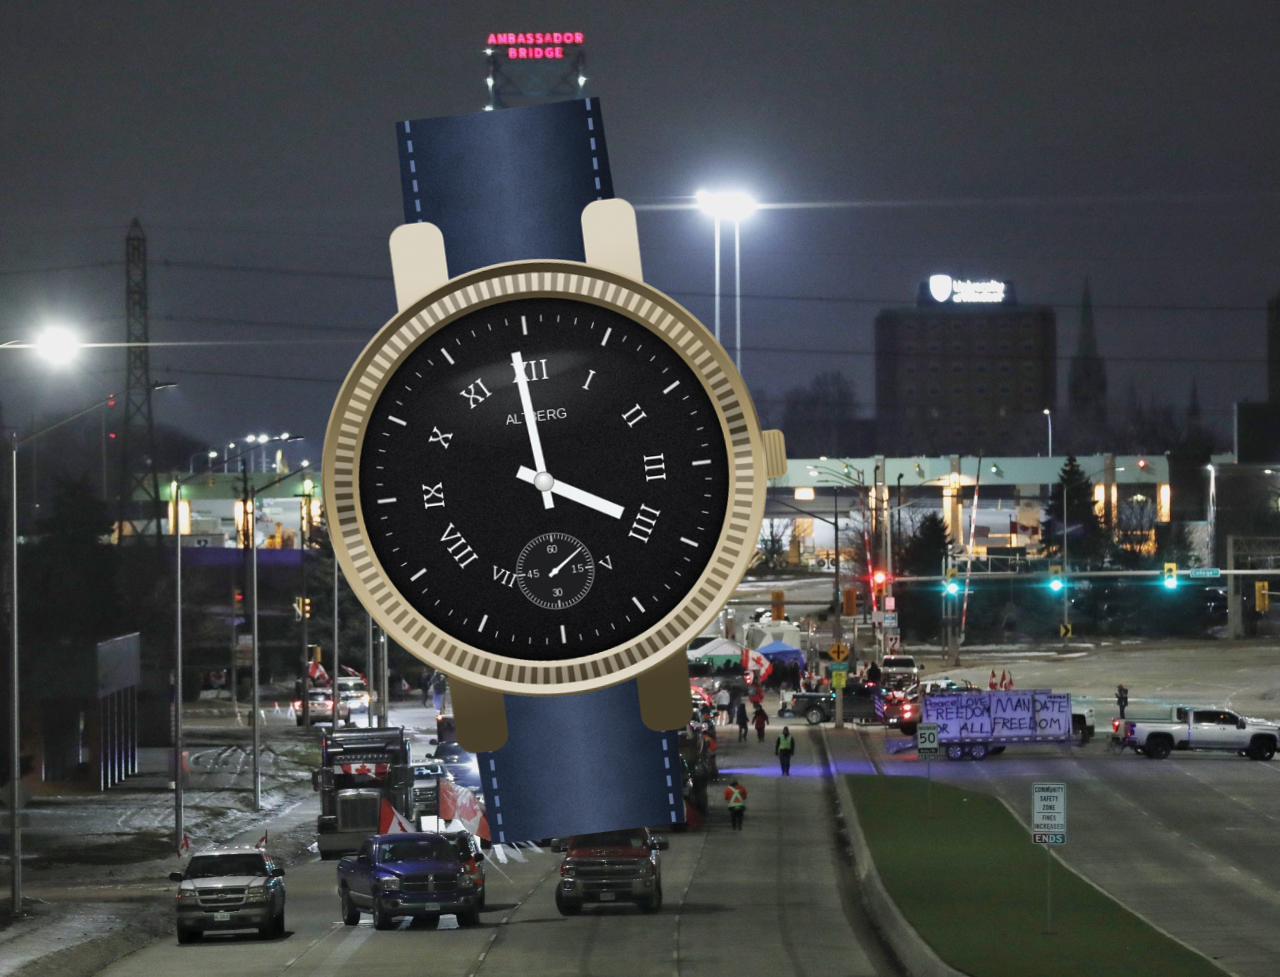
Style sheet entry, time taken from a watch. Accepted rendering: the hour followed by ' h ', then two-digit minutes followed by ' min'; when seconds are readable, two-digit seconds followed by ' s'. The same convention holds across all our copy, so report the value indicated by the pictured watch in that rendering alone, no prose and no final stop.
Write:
3 h 59 min 09 s
